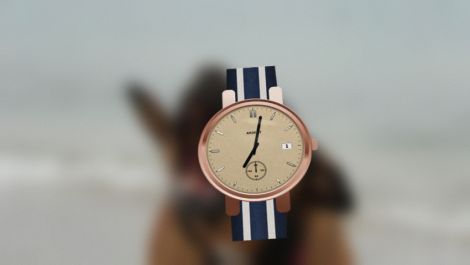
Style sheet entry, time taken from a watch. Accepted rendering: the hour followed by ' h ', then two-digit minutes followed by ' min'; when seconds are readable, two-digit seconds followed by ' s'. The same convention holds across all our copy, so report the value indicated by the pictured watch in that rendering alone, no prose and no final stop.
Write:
7 h 02 min
